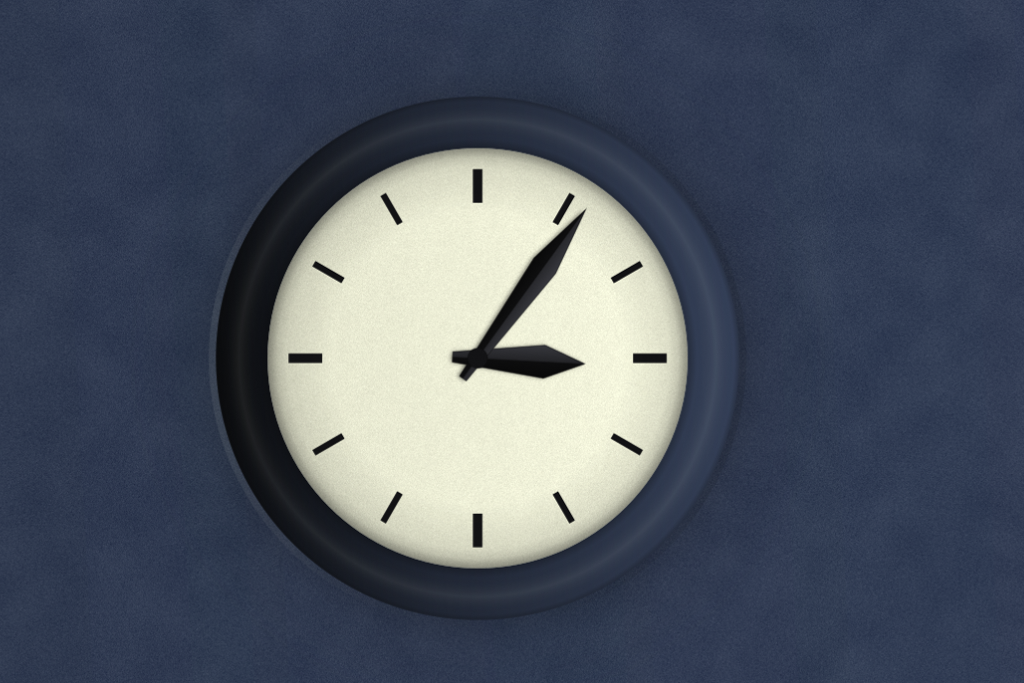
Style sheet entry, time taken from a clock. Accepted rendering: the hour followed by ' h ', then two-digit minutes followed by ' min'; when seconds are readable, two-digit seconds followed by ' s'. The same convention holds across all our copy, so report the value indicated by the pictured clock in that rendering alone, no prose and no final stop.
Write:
3 h 06 min
